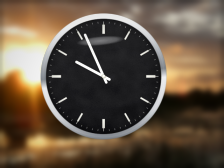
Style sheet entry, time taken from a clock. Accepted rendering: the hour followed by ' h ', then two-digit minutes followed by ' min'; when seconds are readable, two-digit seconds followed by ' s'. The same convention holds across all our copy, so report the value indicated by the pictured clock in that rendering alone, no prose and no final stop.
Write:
9 h 56 min
